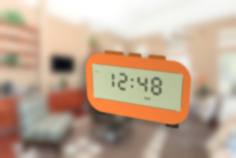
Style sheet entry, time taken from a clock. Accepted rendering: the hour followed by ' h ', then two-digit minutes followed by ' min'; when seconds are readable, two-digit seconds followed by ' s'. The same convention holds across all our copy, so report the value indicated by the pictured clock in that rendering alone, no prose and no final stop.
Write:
12 h 48 min
